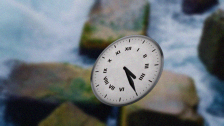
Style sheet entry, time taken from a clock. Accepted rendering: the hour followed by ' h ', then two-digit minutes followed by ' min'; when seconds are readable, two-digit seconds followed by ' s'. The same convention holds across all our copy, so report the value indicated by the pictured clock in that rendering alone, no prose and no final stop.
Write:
4 h 25 min
